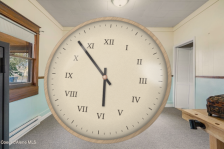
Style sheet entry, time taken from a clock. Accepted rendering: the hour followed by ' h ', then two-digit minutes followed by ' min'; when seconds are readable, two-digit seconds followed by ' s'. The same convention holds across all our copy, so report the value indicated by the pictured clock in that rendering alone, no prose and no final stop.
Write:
5 h 53 min
